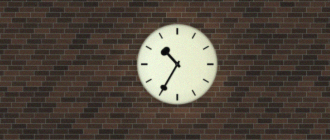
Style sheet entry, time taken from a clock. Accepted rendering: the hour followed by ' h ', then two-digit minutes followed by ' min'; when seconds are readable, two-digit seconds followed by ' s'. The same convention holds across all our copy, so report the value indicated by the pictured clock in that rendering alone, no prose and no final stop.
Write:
10 h 35 min
